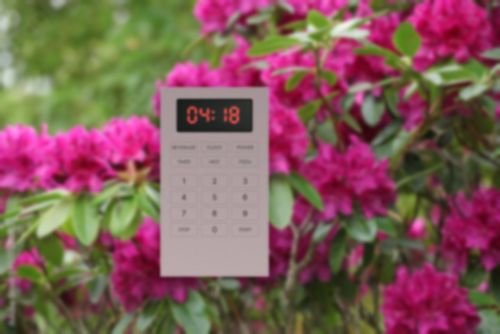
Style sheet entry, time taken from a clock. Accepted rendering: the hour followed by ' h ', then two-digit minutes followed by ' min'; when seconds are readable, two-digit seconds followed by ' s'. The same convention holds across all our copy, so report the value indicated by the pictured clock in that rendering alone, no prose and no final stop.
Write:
4 h 18 min
